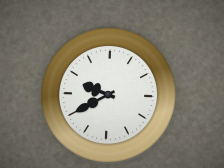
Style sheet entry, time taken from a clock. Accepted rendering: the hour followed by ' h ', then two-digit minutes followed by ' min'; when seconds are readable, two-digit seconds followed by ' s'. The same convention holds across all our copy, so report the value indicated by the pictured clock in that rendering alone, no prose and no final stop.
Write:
9 h 40 min
